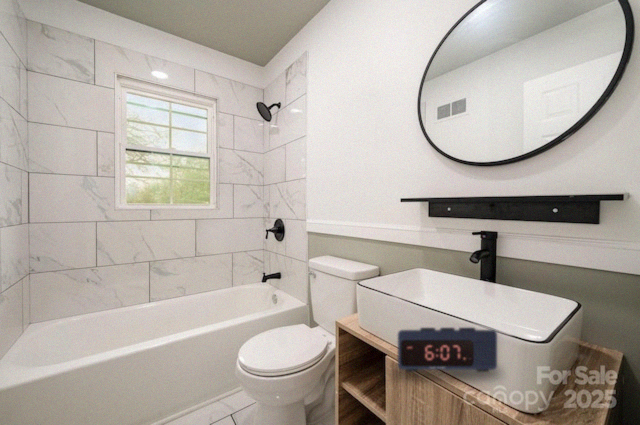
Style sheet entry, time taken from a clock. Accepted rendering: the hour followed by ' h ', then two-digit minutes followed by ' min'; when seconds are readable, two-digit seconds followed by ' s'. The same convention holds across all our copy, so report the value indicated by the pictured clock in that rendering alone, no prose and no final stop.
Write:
6 h 07 min
